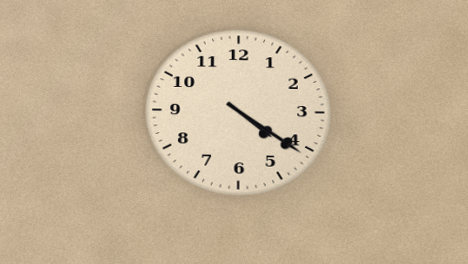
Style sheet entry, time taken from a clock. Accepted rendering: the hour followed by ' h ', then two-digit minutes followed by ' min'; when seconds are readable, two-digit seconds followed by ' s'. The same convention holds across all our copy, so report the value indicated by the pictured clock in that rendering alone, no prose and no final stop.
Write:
4 h 21 min
